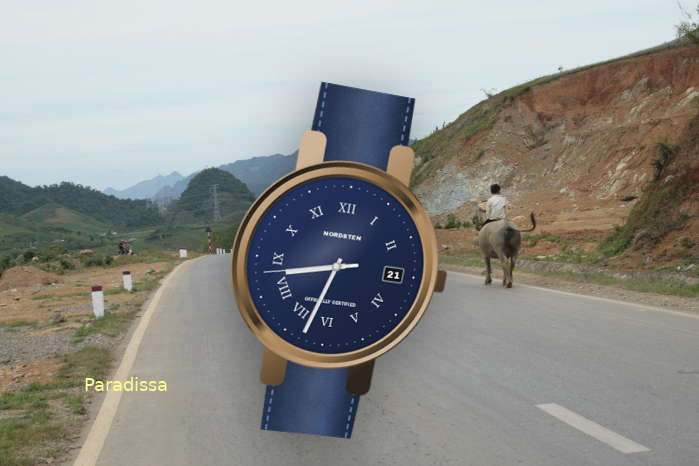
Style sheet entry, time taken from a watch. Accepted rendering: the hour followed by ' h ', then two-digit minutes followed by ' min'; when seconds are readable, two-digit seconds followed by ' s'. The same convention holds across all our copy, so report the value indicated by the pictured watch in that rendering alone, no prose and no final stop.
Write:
8 h 32 min 43 s
